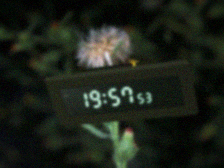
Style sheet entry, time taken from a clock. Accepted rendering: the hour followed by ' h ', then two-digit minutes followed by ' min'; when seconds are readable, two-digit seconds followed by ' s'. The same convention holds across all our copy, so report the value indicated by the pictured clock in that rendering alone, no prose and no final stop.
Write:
19 h 57 min
